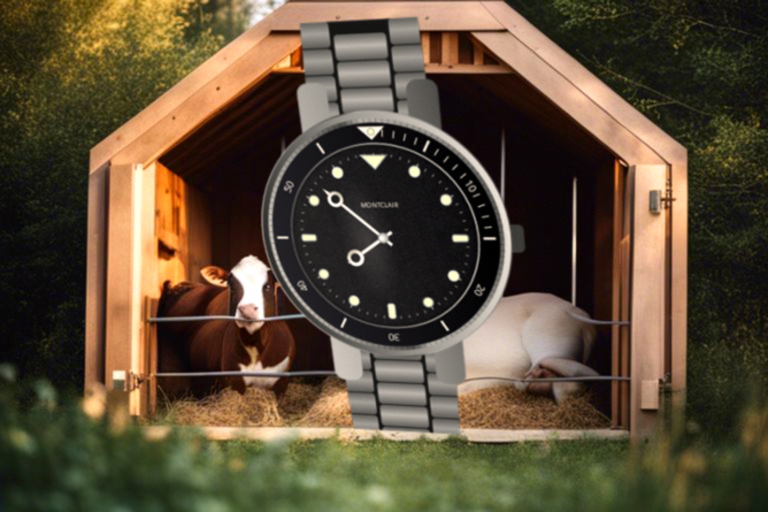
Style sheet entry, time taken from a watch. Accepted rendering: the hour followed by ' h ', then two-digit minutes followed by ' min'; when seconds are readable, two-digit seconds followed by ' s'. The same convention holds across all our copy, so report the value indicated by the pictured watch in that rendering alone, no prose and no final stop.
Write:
7 h 52 min
